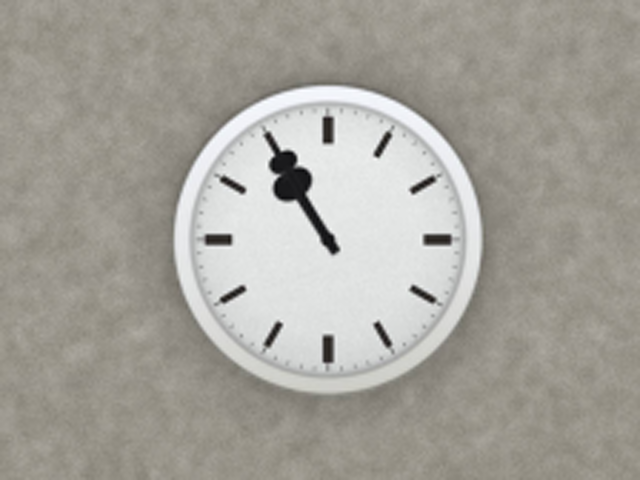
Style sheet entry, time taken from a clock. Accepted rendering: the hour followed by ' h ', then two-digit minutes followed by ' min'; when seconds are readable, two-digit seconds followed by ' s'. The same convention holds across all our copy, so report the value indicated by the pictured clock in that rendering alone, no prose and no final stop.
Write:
10 h 55 min
